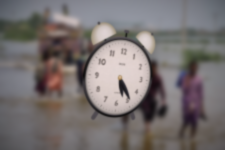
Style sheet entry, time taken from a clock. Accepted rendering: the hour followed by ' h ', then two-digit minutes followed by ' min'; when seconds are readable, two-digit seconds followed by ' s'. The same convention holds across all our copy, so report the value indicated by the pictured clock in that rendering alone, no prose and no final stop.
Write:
5 h 24 min
